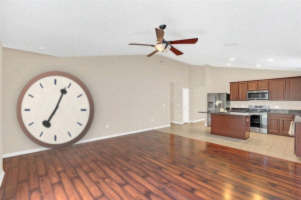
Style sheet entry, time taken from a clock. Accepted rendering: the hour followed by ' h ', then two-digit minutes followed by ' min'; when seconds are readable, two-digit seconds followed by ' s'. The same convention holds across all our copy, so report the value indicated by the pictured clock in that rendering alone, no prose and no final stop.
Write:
7 h 04 min
